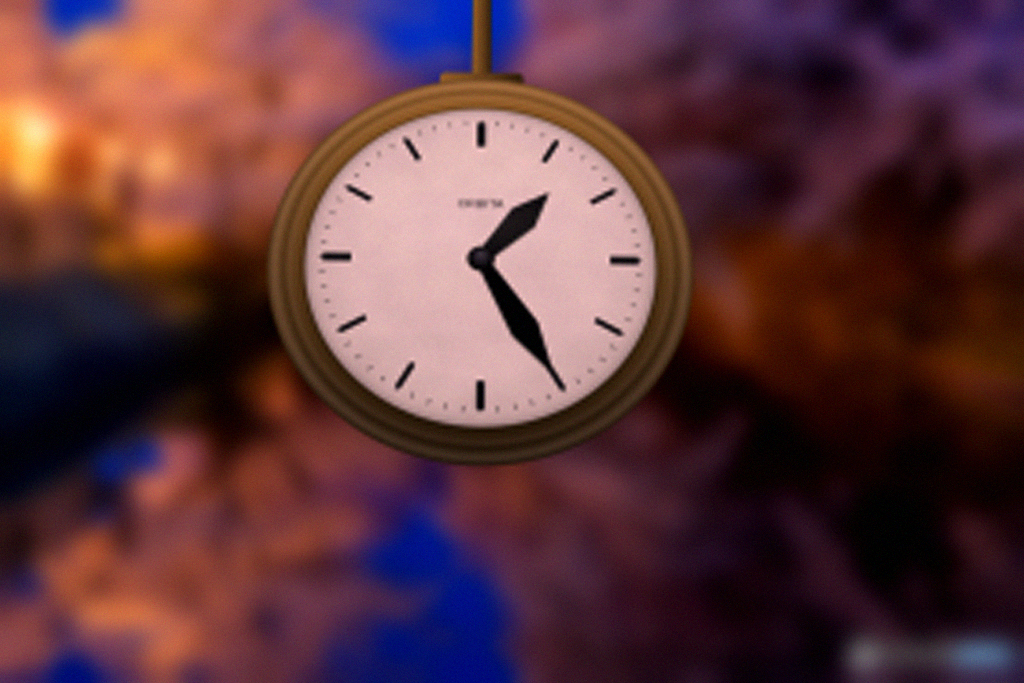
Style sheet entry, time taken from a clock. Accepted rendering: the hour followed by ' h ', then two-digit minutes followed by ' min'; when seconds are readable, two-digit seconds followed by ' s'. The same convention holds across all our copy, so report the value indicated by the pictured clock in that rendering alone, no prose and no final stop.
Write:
1 h 25 min
